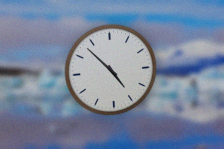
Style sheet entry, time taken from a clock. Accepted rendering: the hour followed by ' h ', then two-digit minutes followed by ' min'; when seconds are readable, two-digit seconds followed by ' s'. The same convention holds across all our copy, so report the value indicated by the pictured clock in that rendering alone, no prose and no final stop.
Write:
4 h 53 min
